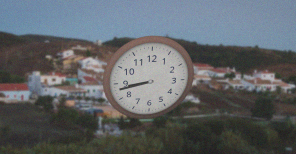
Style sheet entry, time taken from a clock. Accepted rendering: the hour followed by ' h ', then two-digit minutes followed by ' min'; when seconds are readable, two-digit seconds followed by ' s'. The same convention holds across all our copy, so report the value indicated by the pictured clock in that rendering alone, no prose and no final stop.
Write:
8 h 43 min
